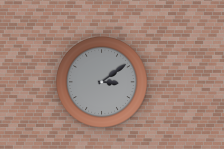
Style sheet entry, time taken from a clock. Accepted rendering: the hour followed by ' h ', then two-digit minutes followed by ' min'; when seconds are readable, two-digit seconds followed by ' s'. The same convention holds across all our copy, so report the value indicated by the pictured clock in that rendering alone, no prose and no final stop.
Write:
3 h 09 min
